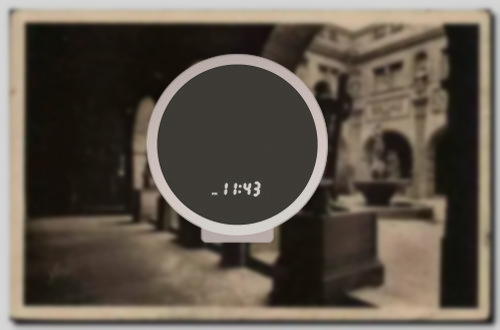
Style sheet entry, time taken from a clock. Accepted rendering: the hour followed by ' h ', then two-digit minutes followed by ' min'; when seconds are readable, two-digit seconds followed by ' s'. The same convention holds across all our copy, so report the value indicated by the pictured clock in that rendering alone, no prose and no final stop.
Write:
11 h 43 min
